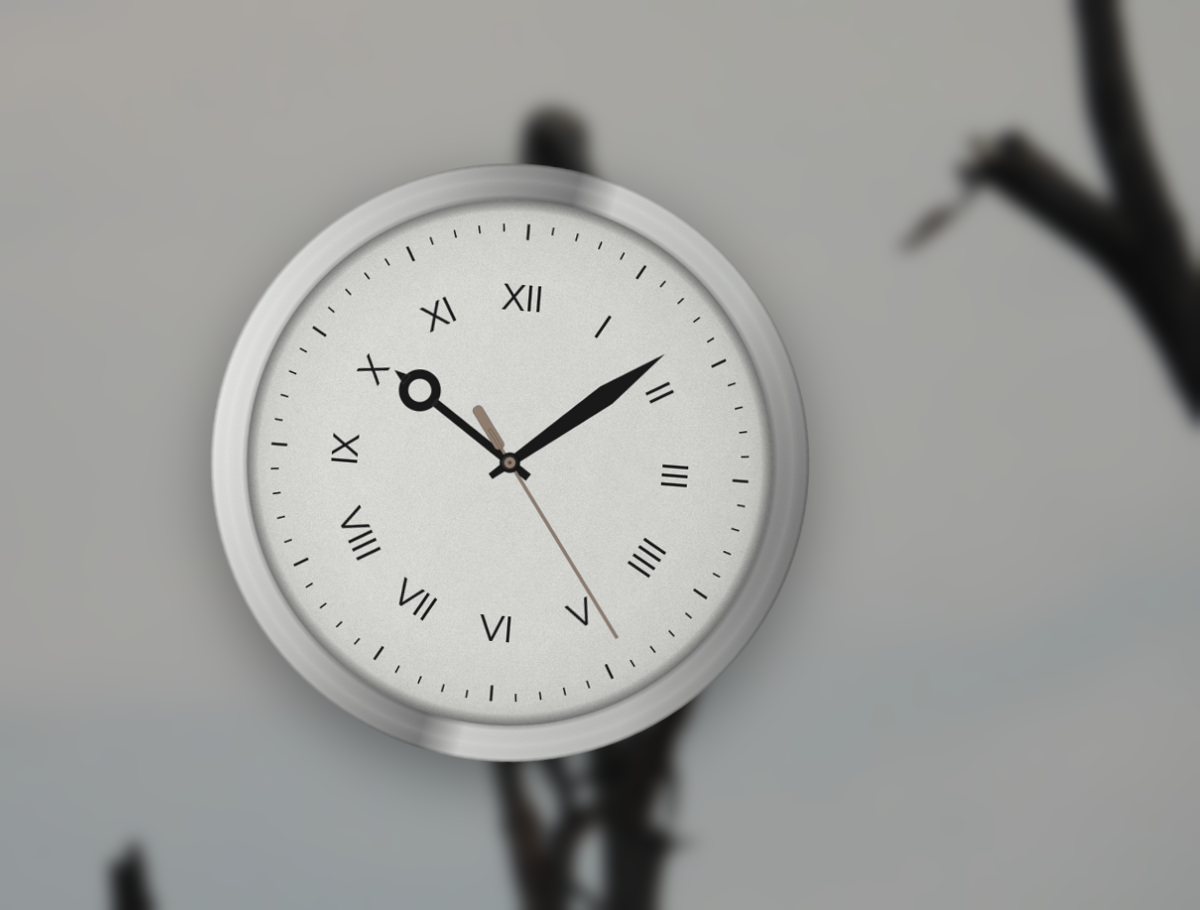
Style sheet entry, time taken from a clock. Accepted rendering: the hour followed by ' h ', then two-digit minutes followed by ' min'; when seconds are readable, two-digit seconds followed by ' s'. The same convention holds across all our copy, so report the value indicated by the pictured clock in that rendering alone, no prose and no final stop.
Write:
10 h 08 min 24 s
